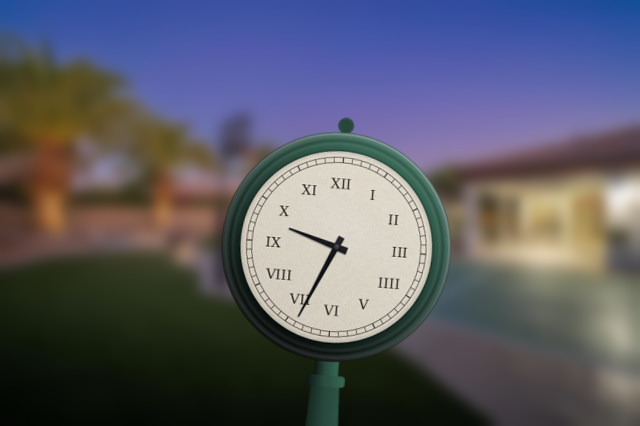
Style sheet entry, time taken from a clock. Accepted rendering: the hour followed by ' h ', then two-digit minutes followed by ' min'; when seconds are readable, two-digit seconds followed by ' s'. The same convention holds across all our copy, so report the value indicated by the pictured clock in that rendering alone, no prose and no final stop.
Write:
9 h 34 min
